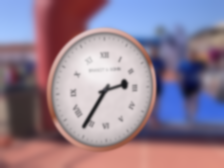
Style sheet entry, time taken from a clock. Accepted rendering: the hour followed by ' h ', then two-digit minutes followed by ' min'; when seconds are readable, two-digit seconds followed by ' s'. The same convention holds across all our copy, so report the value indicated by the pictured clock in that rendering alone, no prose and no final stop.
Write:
2 h 36 min
